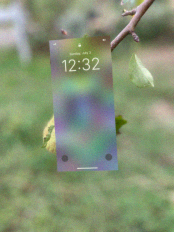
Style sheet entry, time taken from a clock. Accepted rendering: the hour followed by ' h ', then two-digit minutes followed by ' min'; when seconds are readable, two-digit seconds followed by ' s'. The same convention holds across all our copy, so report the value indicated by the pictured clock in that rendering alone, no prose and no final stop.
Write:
12 h 32 min
